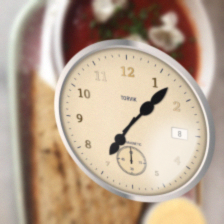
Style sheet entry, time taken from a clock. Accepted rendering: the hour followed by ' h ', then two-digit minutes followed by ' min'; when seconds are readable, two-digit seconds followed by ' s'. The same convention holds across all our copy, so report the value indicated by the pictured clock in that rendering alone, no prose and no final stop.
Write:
7 h 07 min
